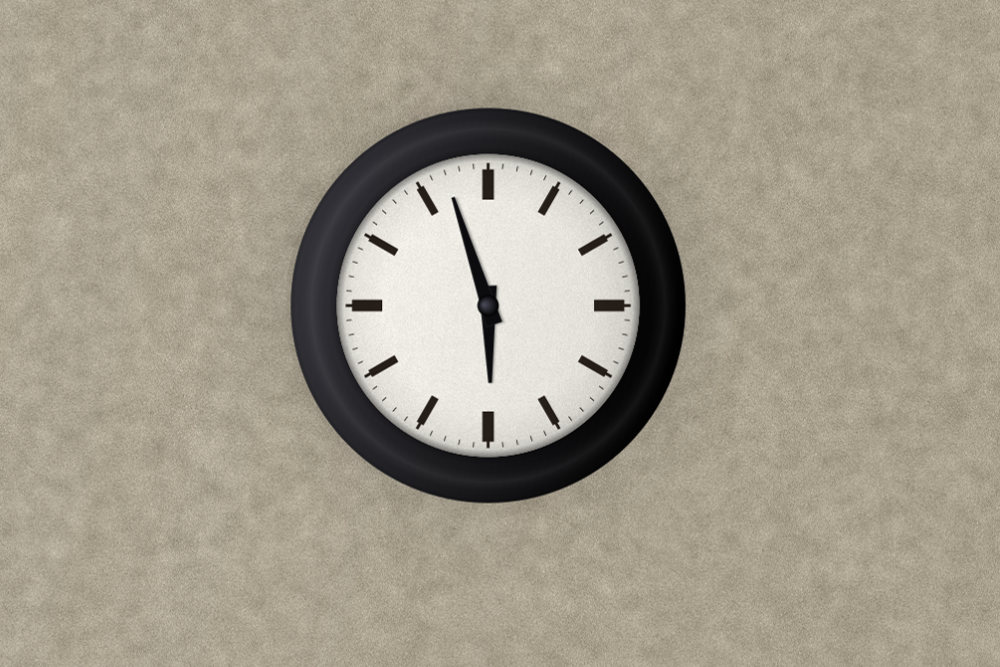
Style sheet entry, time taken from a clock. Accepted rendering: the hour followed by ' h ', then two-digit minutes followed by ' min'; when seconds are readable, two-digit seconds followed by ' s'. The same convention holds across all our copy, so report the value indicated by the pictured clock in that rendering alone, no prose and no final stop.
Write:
5 h 57 min
